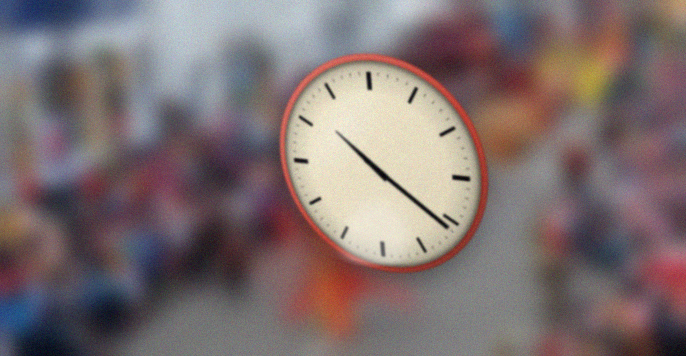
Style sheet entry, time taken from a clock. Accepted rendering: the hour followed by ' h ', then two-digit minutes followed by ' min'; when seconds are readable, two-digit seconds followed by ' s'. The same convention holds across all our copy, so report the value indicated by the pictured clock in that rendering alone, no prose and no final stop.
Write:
10 h 21 min
